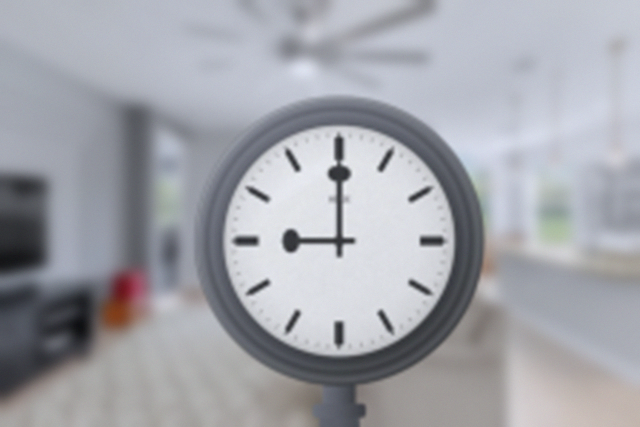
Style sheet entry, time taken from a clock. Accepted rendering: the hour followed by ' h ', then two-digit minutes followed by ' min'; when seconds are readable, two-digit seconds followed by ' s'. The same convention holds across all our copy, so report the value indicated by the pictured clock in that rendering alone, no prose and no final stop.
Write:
9 h 00 min
